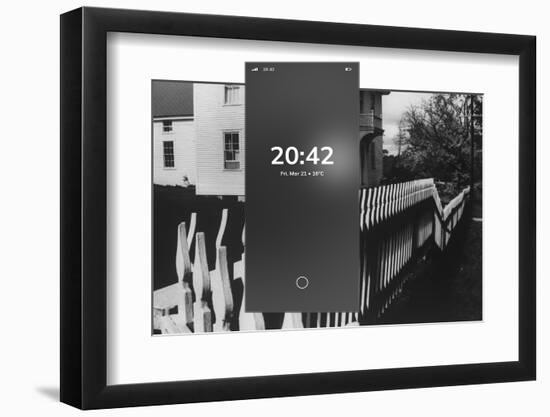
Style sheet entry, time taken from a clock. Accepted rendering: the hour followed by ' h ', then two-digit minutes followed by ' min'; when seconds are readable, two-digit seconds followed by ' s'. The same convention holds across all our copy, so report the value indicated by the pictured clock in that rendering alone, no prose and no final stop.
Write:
20 h 42 min
